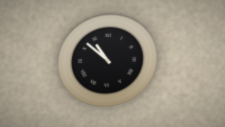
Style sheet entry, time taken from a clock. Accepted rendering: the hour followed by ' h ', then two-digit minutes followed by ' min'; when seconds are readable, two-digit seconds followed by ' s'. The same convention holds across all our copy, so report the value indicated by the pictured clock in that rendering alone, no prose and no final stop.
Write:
10 h 52 min
